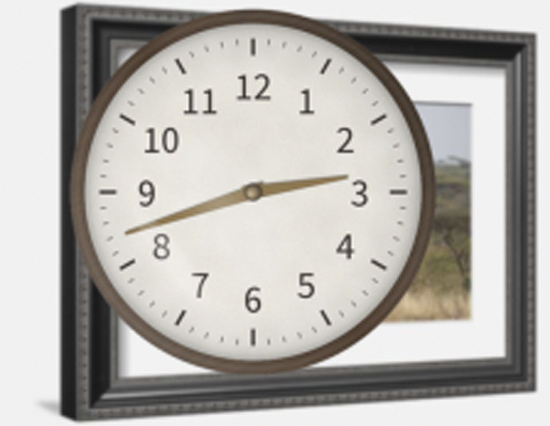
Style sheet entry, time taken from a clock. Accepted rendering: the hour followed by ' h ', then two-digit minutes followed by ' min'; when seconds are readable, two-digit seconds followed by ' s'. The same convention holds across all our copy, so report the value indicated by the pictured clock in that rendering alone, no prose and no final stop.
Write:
2 h 42 min
